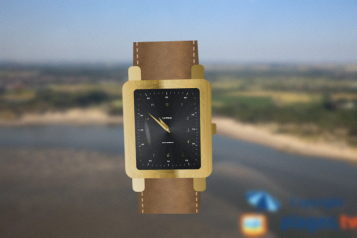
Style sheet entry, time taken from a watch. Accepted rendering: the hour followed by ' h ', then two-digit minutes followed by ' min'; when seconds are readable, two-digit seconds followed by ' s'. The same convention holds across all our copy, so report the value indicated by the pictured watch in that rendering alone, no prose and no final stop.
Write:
10 h 52 min
